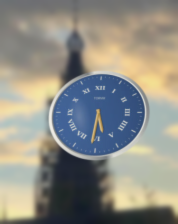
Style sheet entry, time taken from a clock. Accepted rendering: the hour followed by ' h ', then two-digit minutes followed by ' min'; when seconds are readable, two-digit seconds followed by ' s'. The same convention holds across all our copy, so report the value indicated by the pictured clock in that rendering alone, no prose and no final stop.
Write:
5 h 31 min
